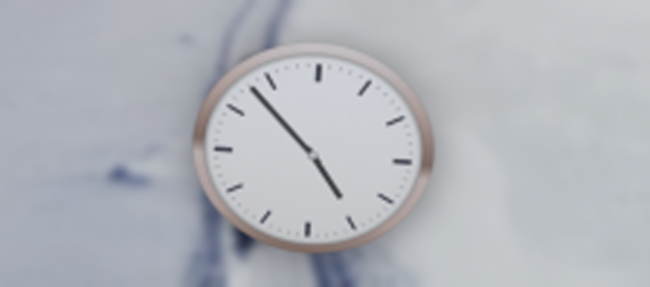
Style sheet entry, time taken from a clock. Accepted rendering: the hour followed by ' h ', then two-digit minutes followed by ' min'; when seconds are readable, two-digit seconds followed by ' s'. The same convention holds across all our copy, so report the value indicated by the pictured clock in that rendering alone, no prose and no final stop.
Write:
4 h 53 min
